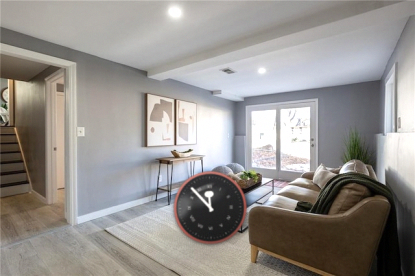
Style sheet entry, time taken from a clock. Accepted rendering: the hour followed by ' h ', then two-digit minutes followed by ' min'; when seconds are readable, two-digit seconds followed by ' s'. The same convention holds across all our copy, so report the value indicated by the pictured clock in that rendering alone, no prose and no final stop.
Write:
11 h 53 min
